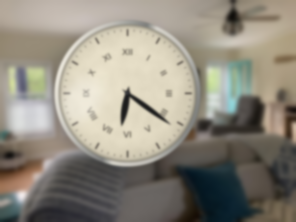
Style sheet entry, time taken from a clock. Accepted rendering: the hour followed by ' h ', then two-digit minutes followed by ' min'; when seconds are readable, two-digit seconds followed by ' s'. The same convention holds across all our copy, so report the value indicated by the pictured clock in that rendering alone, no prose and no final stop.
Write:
6 h 21 min
